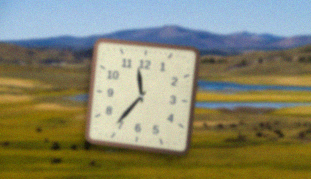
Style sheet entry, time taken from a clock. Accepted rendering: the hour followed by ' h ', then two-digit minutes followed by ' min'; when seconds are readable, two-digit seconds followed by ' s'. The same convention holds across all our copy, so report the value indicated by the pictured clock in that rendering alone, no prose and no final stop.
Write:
11 h 36 min
